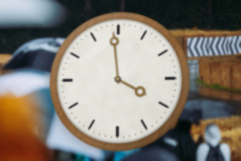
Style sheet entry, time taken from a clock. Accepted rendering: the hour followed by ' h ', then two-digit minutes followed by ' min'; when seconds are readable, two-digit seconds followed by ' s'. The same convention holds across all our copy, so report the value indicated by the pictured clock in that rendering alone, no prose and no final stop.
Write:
3 h 59 min
